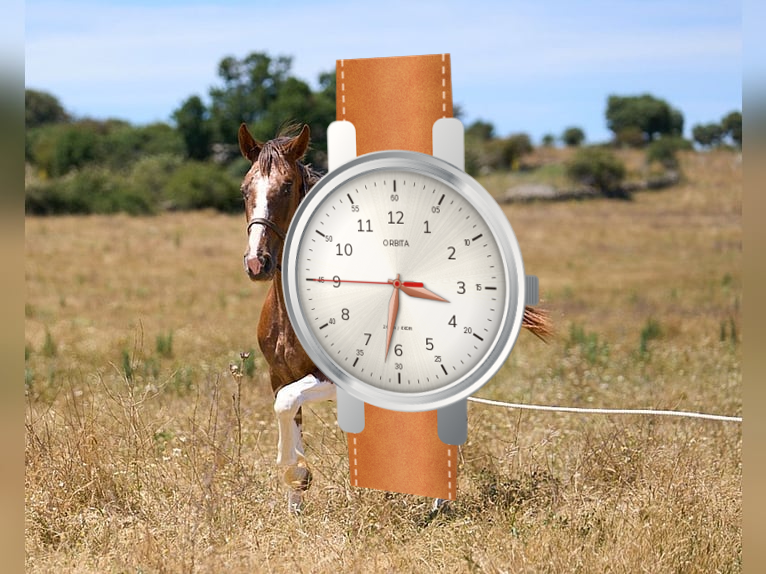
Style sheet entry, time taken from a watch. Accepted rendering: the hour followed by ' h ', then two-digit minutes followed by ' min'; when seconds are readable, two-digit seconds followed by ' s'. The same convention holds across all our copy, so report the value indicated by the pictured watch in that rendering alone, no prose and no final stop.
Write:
3 h 31 min 45 s
